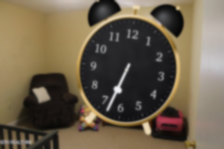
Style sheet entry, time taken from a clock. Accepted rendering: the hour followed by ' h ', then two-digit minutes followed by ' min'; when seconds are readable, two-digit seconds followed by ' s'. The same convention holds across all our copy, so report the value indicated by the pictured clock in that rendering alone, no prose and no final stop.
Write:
6 h 33 min
